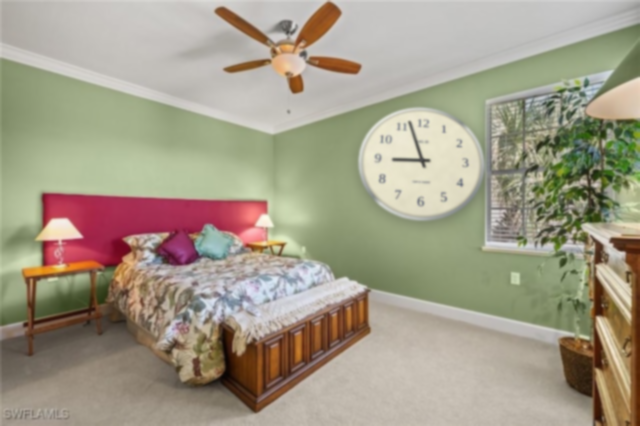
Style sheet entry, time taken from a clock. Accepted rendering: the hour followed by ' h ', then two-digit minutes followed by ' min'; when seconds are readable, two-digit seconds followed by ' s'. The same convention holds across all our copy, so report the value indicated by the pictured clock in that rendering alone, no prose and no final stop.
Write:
8 h 57 min
